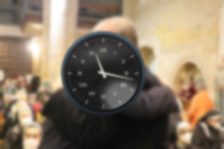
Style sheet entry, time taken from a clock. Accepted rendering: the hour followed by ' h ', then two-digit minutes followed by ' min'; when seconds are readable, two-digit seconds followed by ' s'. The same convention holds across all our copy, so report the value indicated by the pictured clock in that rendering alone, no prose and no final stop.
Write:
11 h 17 min
